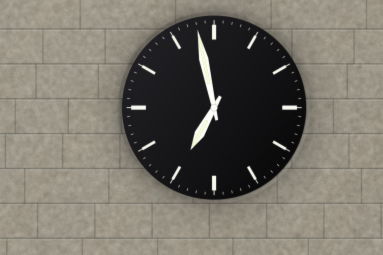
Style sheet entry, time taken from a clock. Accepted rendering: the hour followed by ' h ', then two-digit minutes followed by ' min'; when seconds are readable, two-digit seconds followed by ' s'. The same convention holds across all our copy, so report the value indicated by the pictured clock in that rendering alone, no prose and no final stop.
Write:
6 h 58 min
